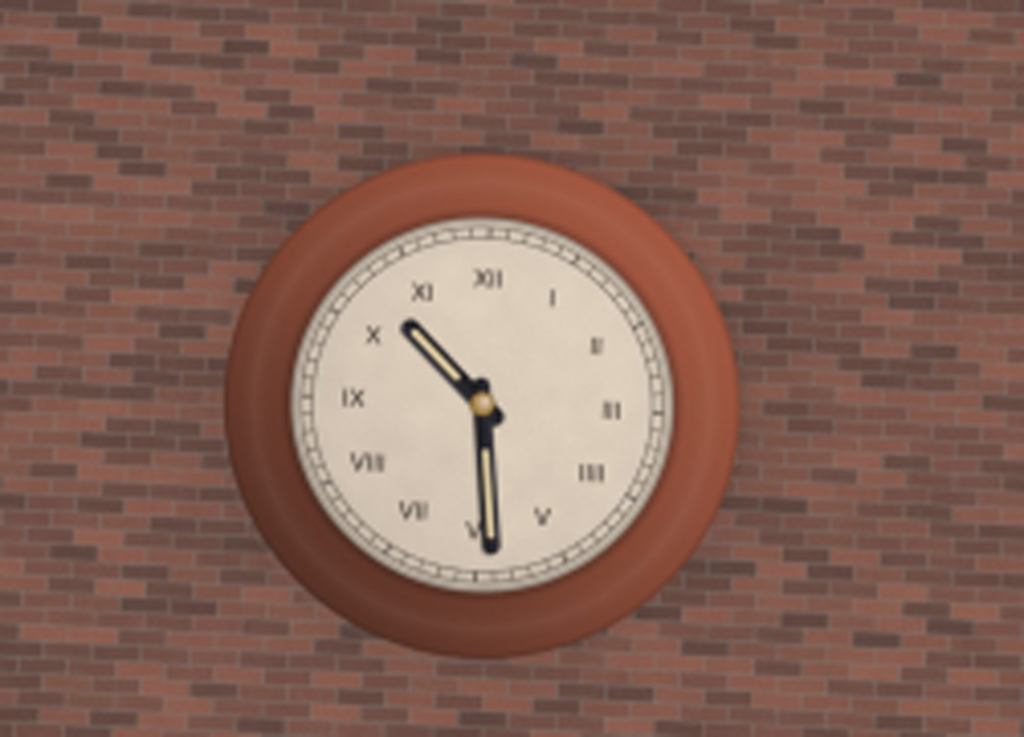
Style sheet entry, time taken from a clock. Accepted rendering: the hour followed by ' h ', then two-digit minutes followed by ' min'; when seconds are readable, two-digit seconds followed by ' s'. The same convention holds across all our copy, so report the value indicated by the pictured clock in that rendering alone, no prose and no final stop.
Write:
10 h 29 min
